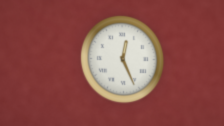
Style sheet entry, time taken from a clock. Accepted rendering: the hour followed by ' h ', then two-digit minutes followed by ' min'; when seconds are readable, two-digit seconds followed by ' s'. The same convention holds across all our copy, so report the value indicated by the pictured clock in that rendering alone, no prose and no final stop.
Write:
12 h 26 min
